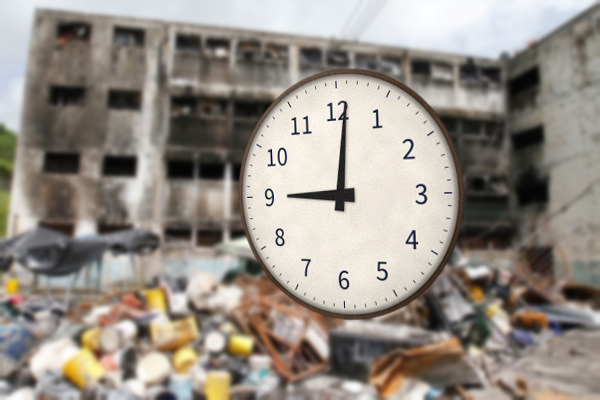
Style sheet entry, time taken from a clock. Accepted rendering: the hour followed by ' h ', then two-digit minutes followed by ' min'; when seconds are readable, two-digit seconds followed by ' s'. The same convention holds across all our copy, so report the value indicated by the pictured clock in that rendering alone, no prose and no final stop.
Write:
9 h 01 min
